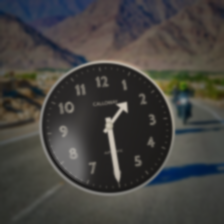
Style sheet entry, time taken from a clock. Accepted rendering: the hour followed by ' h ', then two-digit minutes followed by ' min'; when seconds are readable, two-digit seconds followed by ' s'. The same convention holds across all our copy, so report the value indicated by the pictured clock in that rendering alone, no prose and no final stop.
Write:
1 h 30 min
